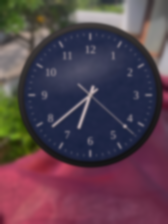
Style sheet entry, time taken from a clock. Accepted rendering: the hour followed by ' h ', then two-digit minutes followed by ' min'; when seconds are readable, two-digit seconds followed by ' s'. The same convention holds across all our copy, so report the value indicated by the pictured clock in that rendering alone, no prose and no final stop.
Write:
6 h 38 min 22 s
